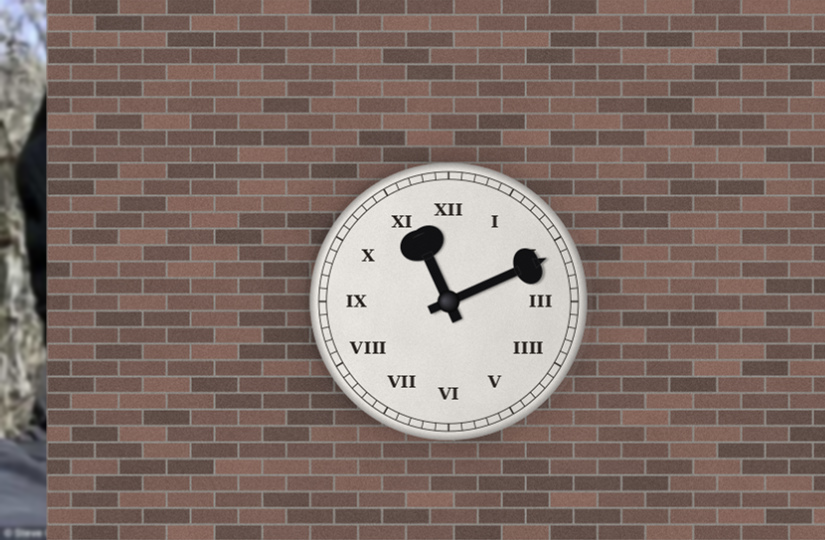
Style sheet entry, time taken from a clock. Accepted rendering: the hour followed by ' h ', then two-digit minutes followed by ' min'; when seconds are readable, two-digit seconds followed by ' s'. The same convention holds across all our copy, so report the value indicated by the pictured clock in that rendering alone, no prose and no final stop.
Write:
11 h 11 min
